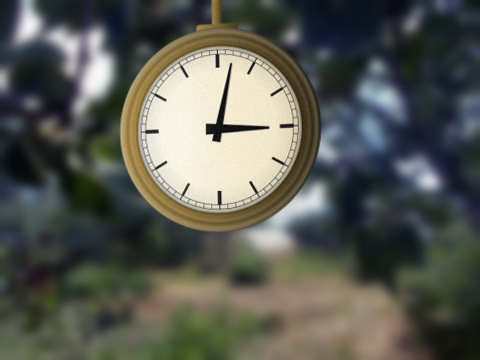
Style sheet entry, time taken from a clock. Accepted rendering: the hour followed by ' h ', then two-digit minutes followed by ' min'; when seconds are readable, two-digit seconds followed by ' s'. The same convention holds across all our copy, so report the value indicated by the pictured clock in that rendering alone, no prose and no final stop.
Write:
3 h 02 min
